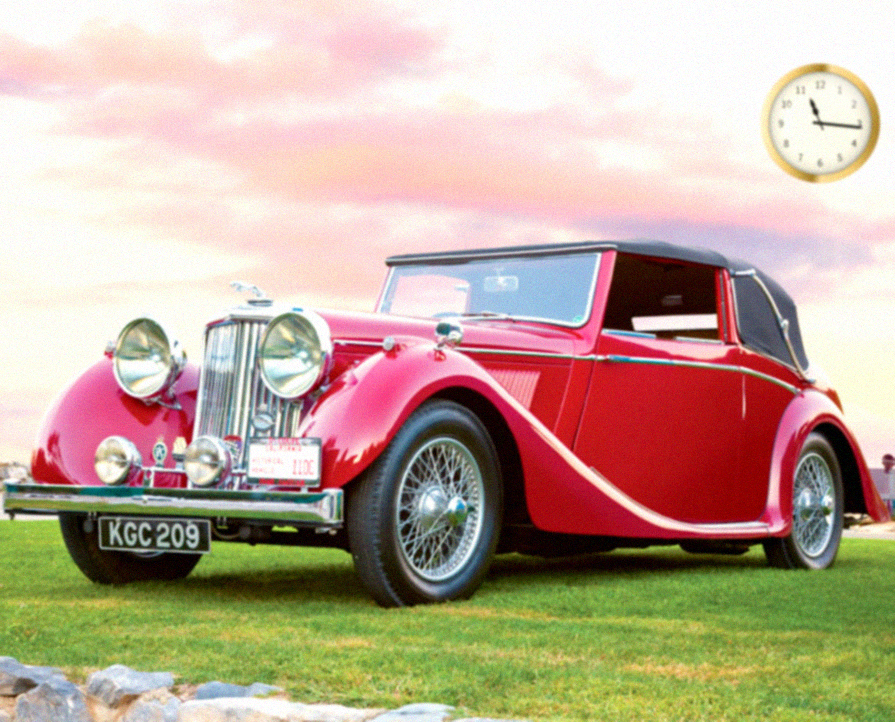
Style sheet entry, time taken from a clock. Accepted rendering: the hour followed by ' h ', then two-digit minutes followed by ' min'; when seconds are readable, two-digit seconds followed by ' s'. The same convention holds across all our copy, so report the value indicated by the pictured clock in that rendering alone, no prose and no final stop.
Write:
11 h 16 min
